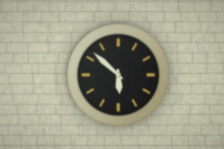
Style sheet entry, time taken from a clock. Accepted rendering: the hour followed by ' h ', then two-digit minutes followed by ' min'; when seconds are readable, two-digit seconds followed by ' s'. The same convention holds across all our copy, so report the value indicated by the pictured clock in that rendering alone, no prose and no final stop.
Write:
5 h 52 min
